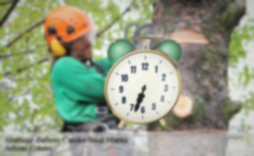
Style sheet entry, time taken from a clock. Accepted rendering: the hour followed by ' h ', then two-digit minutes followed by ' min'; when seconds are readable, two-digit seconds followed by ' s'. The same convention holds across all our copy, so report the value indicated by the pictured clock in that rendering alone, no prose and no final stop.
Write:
6 h 33 min
